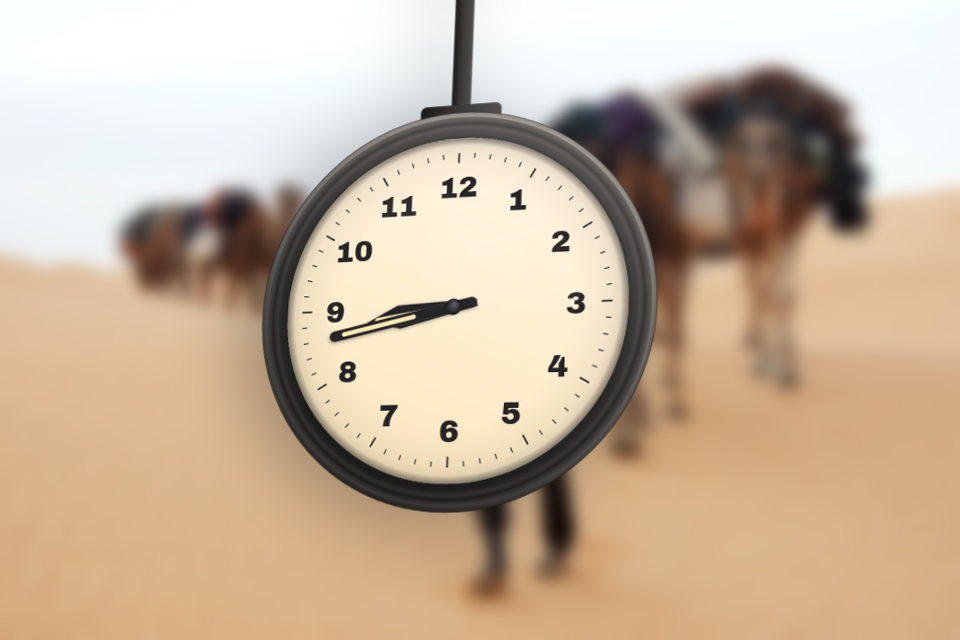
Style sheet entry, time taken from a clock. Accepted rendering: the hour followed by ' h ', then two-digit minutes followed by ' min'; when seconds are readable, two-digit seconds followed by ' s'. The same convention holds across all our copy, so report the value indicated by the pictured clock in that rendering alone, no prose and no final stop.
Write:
8 h 43 min
